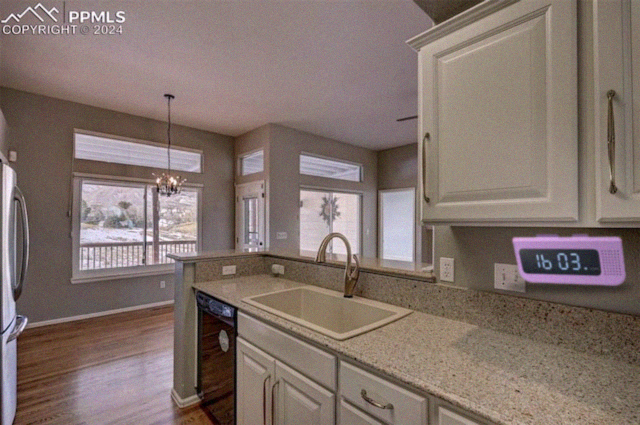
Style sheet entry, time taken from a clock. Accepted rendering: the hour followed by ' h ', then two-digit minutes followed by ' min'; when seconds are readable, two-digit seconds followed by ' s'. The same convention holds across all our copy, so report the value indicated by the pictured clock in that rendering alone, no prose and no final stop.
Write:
16 h 03 min
